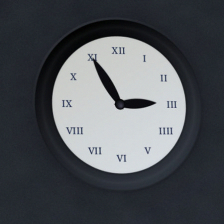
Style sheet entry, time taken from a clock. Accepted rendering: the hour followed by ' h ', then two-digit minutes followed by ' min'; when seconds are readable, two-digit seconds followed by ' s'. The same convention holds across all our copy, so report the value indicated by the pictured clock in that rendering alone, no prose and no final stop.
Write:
2 h 55 min
